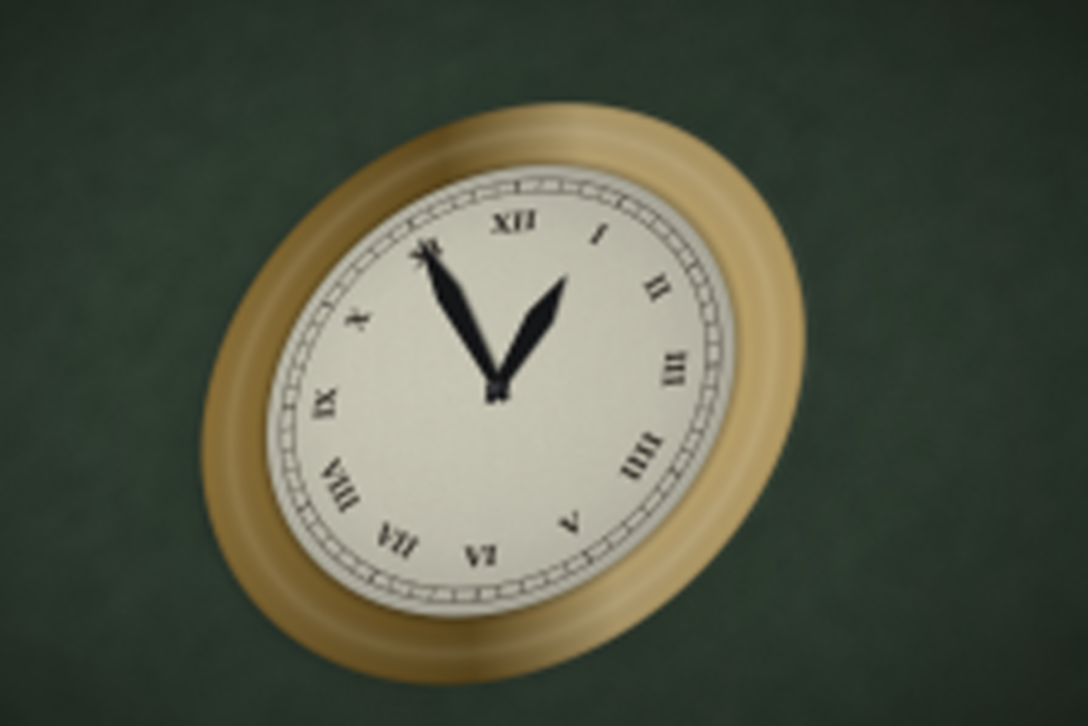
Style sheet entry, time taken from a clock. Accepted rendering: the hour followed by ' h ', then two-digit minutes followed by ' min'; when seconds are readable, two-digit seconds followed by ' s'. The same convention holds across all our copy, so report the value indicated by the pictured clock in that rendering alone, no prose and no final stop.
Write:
12 h 55 min
